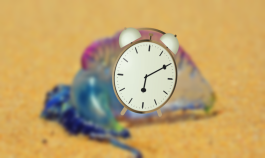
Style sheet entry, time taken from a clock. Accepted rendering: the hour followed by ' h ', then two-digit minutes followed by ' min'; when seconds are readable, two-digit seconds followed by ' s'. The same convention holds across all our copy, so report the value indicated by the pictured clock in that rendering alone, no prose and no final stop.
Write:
6 h 10 min
